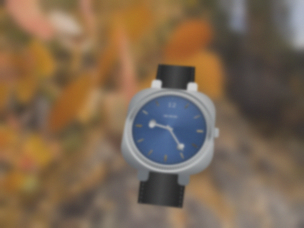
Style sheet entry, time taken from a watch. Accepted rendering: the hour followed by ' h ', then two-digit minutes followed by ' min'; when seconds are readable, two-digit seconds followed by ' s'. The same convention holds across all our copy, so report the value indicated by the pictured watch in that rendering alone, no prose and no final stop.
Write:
9 h 24 min
